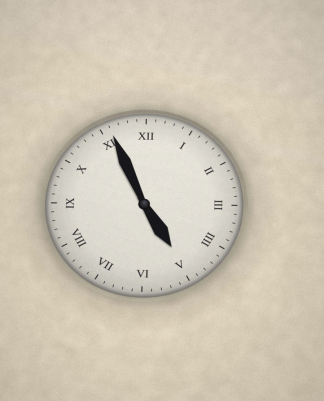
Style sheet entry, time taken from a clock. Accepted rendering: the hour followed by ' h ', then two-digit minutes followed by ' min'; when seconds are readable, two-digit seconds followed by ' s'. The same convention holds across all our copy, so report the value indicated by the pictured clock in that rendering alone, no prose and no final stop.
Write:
4 h 56 min
